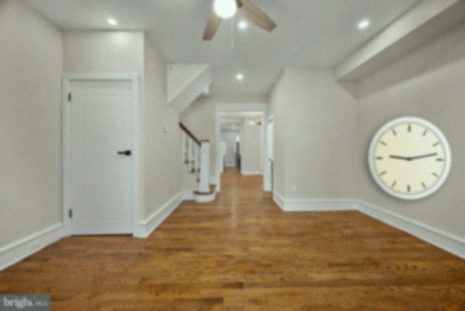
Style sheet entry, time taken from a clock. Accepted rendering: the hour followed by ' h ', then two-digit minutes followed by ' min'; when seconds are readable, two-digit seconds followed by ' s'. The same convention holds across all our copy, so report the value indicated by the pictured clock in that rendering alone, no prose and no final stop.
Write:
9 h 13 min
